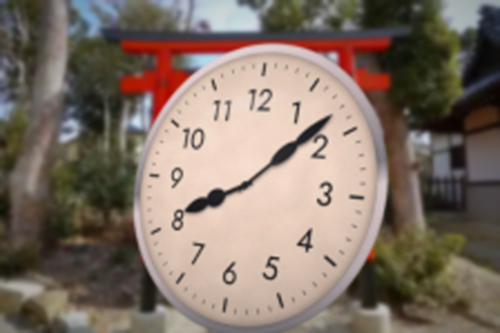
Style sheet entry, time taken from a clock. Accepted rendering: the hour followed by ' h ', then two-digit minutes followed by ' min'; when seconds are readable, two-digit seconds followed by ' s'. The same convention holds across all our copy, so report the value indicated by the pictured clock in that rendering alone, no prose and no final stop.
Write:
8 h 08 min
